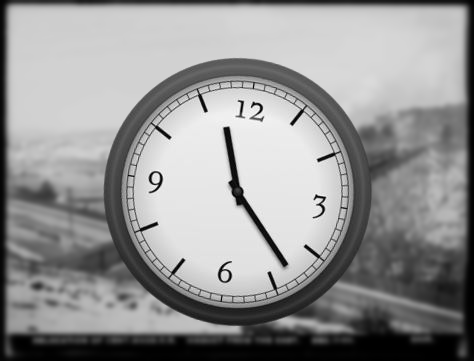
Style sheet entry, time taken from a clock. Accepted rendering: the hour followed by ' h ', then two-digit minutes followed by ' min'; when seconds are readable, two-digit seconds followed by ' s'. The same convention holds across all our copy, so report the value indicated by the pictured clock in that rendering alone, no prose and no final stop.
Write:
11 h 23 min
